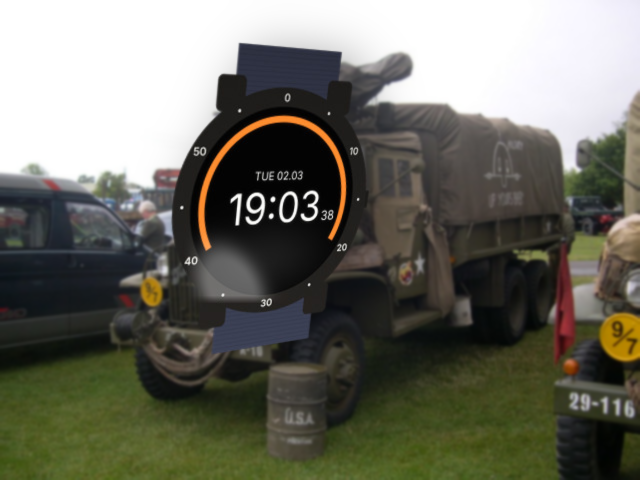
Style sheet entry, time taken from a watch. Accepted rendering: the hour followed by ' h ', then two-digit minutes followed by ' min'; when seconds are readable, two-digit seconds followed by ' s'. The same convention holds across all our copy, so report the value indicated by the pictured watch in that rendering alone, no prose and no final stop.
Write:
19 h 03 min 38 s
